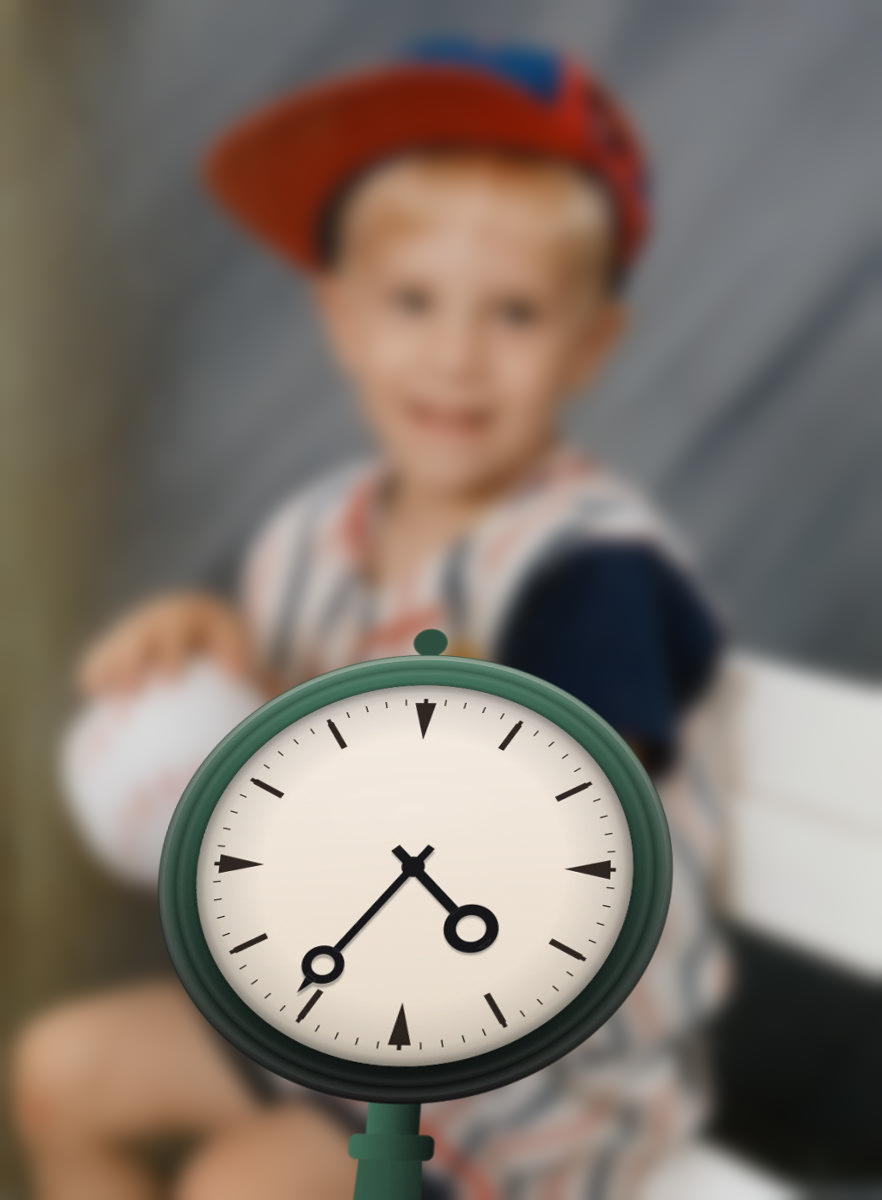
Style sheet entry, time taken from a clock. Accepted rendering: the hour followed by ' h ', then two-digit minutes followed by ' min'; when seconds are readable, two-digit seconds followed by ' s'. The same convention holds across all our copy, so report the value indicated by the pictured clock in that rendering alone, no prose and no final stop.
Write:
4 h 36 min
